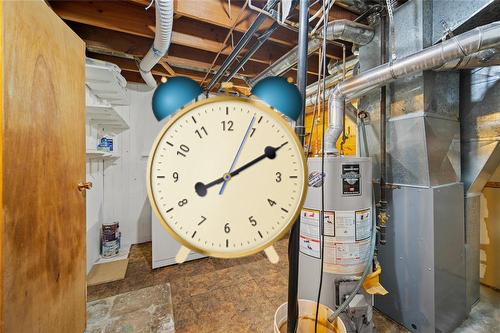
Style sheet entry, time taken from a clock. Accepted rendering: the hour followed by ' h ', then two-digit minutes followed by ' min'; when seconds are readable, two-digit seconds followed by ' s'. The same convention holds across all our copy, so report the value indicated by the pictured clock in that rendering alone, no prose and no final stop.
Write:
8 h 10 min 04 s
